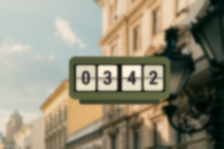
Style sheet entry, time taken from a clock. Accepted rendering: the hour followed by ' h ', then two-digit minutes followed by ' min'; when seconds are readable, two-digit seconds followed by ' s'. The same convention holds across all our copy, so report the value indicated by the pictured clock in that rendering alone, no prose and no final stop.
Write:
3 h 42 min
